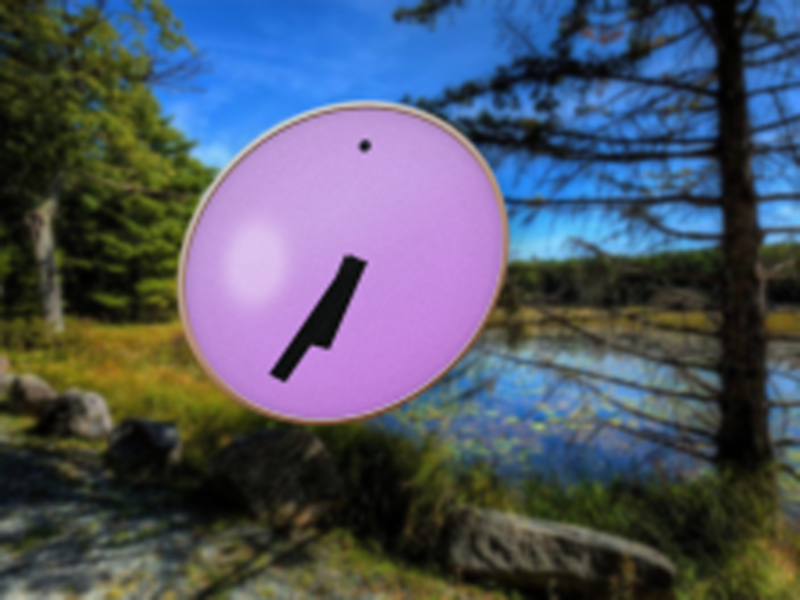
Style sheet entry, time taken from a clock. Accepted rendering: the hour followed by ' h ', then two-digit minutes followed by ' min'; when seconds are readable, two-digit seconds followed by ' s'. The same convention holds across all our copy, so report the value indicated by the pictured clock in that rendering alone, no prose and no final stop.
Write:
6 h 35 min
